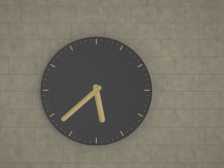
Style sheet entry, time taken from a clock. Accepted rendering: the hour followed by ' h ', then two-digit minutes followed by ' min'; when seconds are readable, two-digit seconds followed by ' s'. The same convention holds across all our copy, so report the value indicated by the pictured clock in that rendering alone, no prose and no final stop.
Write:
5 h 38 min
